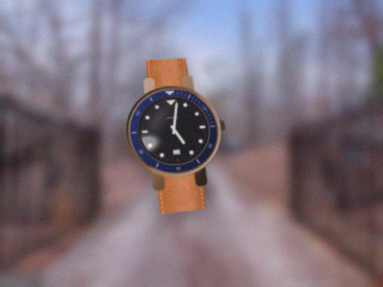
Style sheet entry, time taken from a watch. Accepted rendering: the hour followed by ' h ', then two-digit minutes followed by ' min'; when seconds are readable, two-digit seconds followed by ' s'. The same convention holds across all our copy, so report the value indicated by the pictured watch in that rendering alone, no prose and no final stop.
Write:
5 h 02 min
